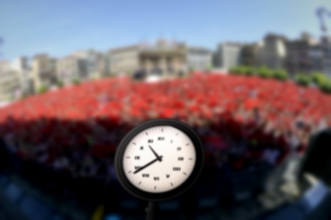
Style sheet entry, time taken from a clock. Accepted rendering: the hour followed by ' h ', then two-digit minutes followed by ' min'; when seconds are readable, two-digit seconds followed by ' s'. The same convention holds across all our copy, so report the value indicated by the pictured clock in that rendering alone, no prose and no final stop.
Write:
10 h 39 min
